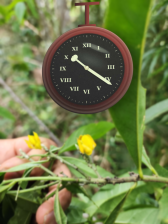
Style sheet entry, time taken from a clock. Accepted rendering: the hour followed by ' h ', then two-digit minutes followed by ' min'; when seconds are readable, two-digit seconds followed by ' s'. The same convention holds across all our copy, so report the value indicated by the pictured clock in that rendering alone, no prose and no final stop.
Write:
10 h 21 min
